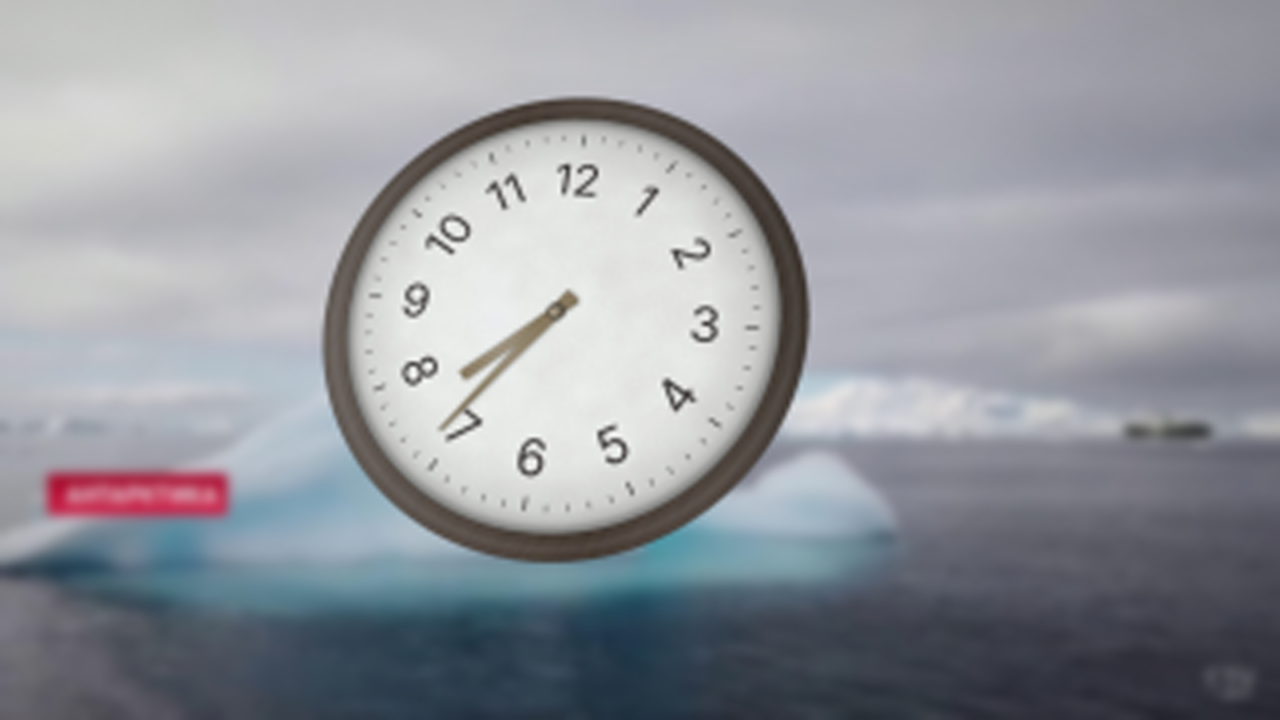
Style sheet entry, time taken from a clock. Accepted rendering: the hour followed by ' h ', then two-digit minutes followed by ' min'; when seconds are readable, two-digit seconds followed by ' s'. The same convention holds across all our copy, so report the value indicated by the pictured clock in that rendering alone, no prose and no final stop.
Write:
7 h 36 min
